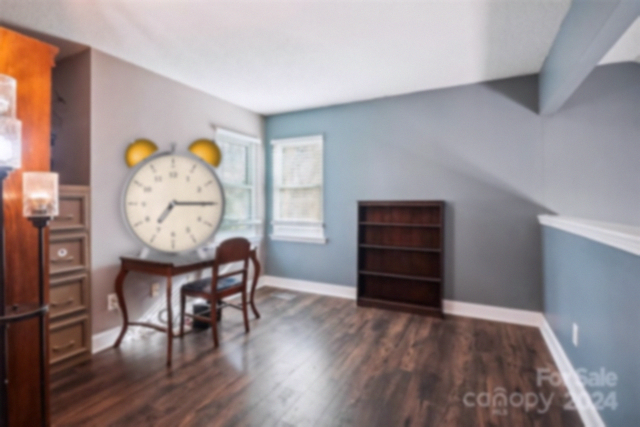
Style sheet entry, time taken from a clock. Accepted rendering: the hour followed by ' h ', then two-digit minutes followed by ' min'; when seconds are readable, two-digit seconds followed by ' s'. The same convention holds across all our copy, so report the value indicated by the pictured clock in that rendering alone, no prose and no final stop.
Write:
7 h 15 min
